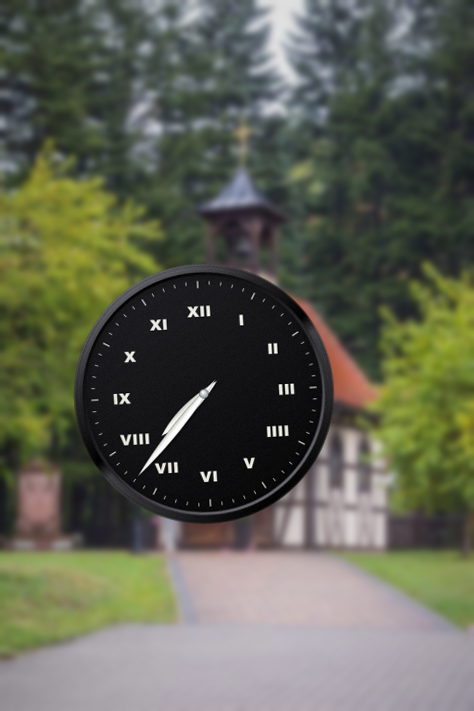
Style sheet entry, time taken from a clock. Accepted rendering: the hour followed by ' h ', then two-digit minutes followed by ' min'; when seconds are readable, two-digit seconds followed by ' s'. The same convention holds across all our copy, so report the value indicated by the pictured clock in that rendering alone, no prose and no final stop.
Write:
7 h 37 min
